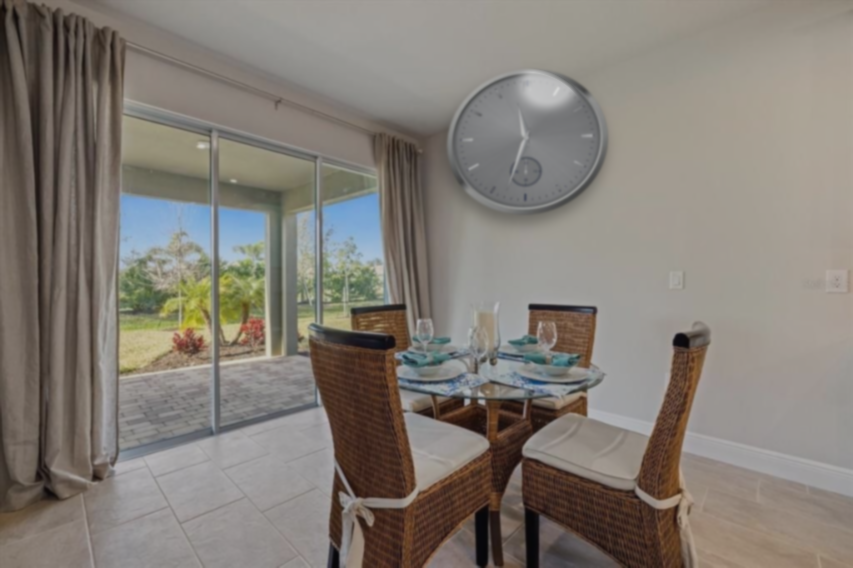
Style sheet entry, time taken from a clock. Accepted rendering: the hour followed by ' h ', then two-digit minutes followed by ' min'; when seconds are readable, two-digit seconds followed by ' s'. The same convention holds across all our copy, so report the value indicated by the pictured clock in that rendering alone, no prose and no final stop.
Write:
11 h 33 min
